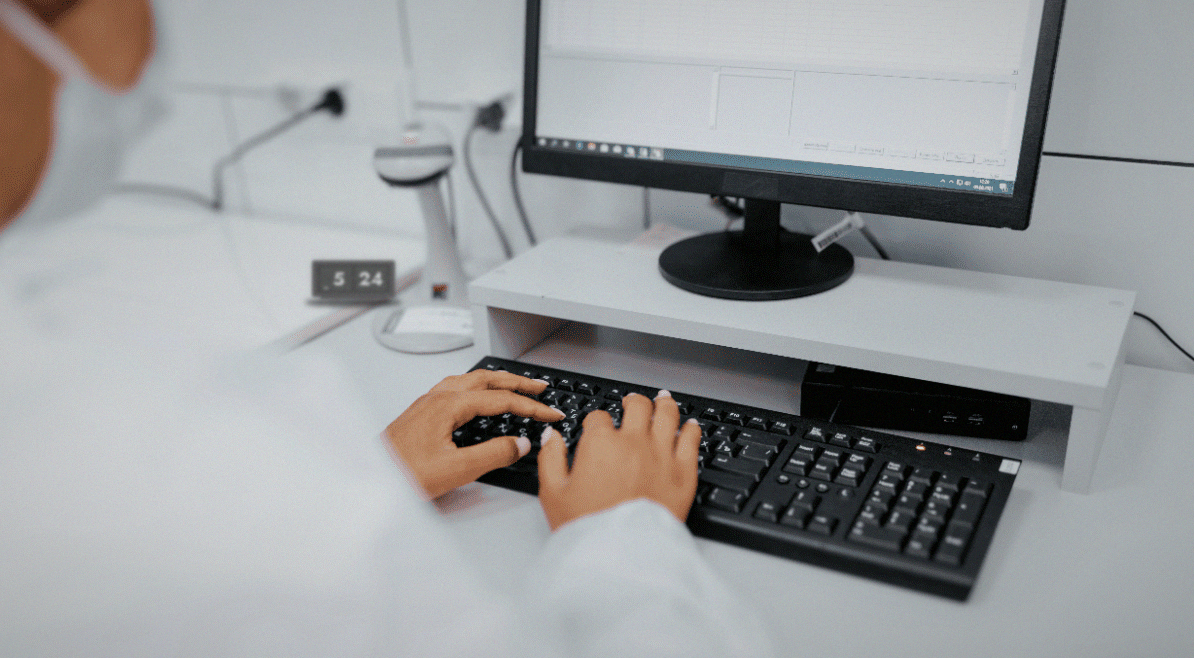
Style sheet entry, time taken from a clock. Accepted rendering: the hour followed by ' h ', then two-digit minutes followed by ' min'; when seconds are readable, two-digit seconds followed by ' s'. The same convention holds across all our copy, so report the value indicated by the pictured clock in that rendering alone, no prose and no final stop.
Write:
5 h 24 min
